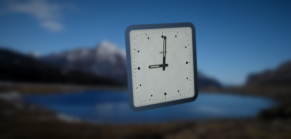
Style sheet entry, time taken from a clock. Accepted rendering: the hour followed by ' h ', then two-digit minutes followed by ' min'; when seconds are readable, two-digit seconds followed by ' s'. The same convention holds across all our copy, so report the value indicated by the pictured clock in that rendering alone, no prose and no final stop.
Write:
9 h 01 min
